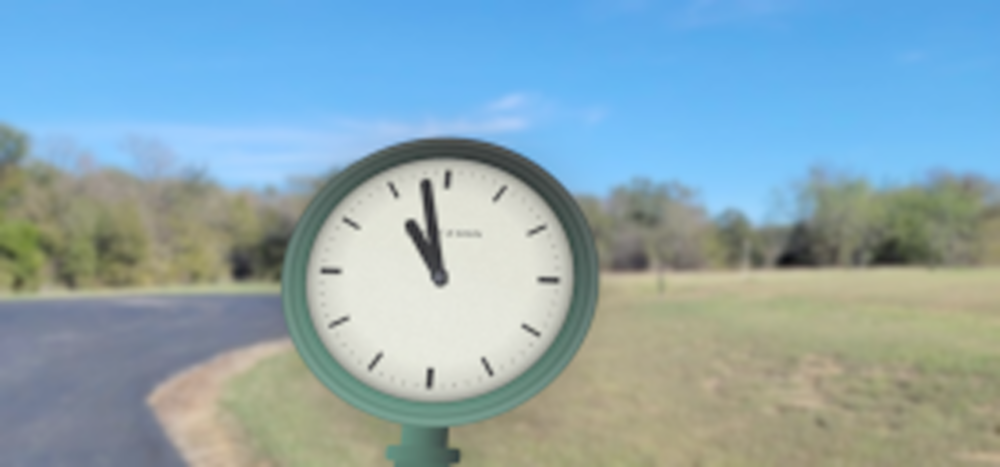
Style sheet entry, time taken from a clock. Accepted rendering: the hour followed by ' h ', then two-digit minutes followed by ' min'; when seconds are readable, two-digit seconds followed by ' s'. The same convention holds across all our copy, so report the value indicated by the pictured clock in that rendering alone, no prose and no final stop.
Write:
10 h 58 min
